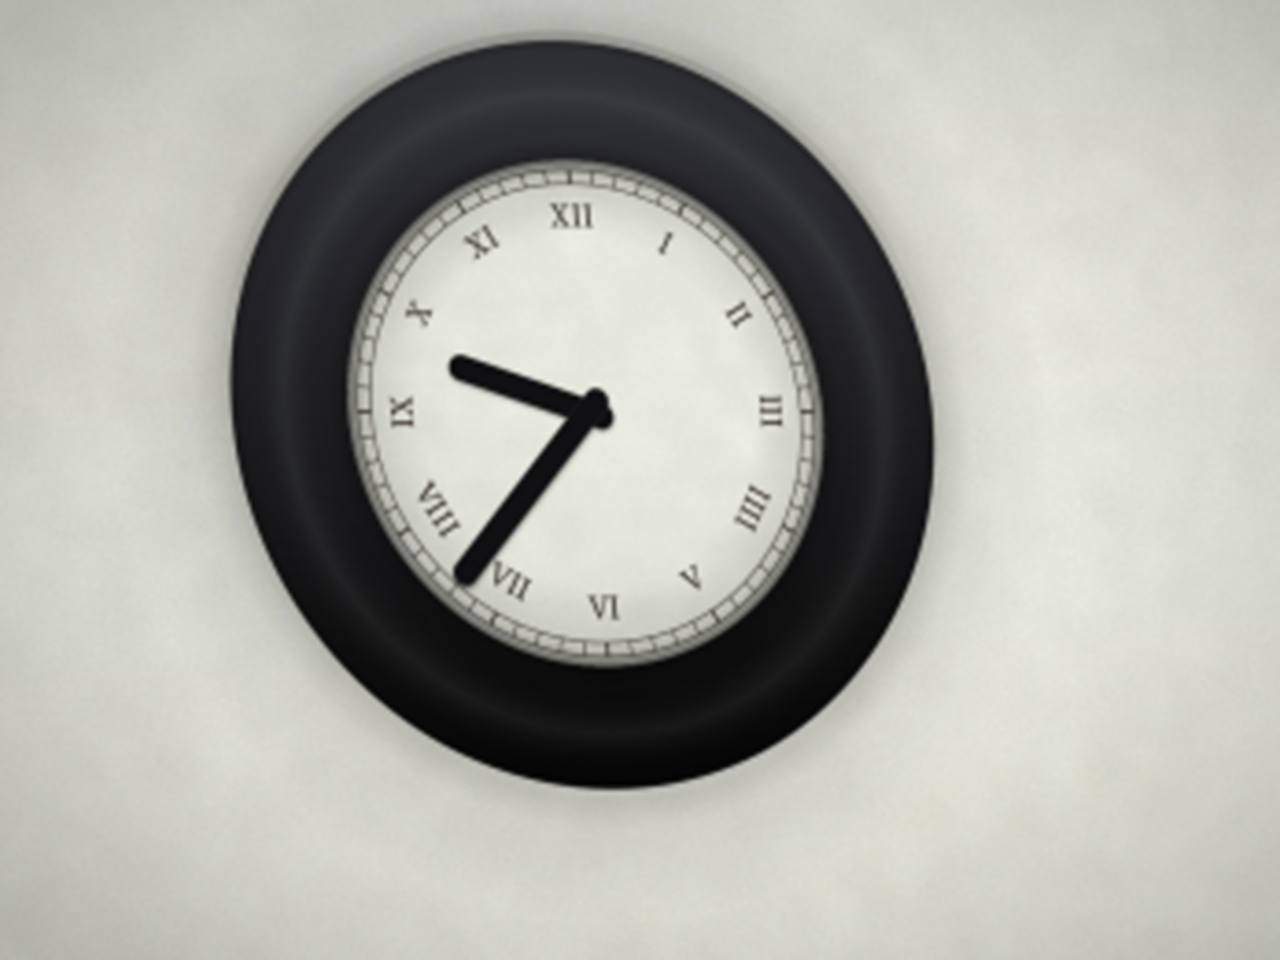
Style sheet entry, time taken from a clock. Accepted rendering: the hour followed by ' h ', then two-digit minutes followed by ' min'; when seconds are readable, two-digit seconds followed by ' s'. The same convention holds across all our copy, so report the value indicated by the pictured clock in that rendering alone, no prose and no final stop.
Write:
9 h 37 min
